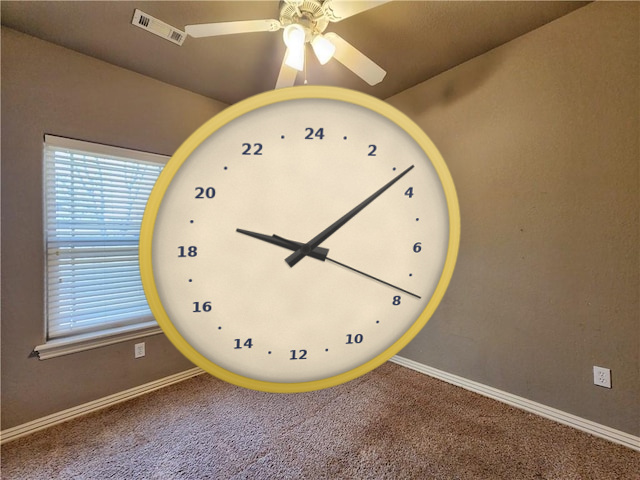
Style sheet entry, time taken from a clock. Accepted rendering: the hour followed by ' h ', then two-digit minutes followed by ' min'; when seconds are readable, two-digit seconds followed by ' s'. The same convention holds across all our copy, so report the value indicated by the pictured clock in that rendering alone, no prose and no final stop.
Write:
19 h 08 min 19 s
